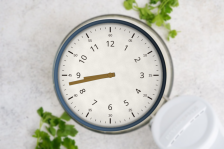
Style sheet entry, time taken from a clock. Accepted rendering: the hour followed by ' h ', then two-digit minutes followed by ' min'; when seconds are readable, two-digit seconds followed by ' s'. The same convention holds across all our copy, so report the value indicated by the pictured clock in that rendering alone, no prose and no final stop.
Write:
8 h 43 min
